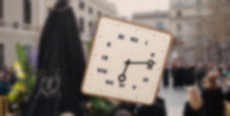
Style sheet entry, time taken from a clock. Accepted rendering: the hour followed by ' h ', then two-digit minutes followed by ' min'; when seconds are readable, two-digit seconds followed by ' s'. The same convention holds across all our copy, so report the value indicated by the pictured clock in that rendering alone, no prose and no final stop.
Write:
6 h 13 min
